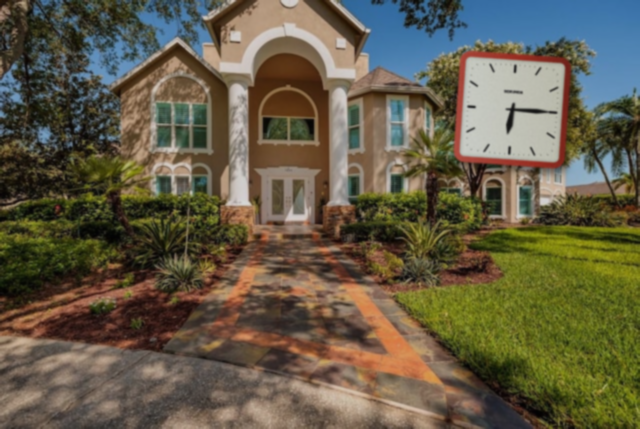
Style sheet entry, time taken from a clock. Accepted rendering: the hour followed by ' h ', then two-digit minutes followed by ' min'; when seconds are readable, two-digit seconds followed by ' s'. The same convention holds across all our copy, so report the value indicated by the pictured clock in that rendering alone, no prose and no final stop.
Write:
6 h 15 min
